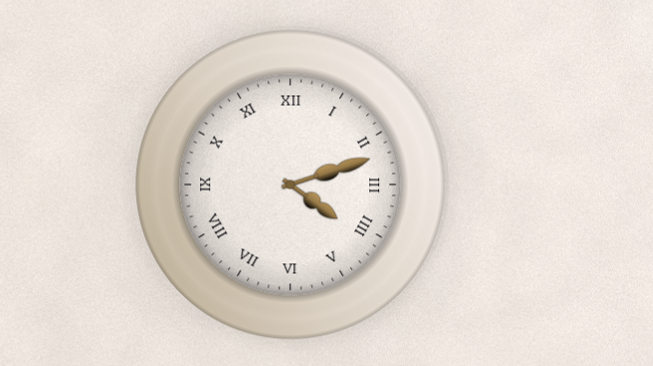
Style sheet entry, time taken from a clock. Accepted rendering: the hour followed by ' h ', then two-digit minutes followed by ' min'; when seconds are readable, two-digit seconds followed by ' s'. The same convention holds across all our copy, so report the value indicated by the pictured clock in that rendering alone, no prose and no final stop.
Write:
4 h 12 min
